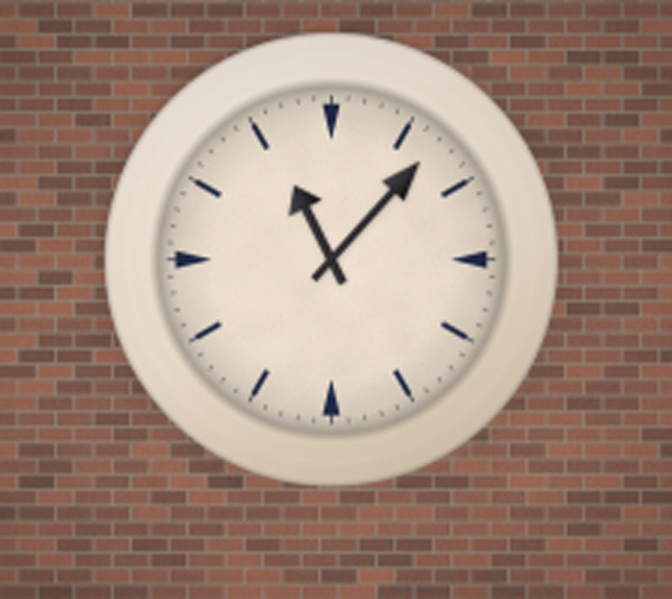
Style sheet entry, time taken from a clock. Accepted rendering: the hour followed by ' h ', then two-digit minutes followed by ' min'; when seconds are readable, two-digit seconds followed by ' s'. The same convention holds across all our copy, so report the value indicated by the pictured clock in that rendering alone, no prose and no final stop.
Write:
11 h 07 min
